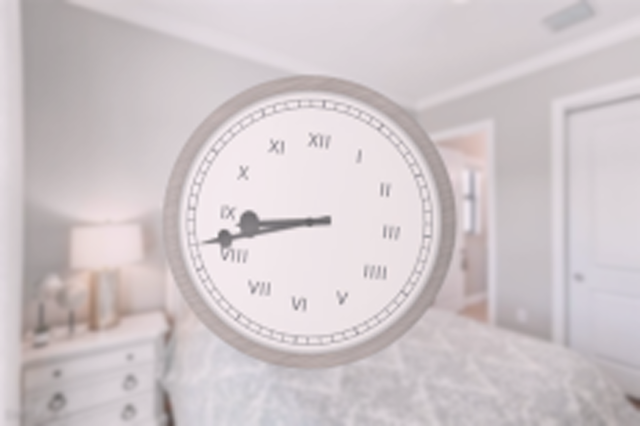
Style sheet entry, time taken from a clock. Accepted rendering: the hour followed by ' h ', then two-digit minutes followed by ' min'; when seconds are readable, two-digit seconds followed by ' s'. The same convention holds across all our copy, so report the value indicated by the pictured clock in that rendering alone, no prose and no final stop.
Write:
8 h 42 min
